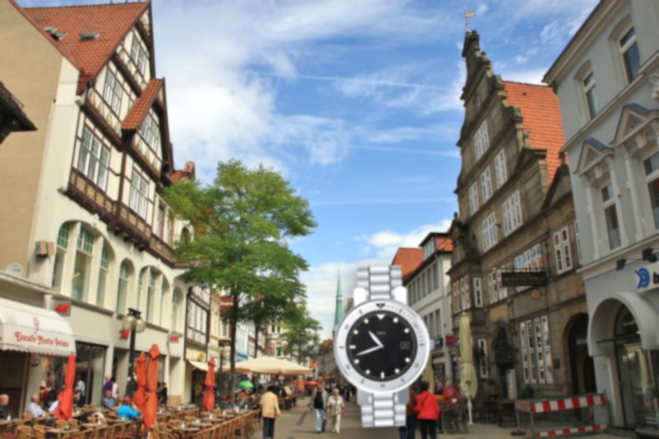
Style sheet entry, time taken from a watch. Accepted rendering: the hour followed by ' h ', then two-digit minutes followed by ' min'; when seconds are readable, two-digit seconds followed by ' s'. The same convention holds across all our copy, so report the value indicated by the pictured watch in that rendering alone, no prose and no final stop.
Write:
10 h 42 min
